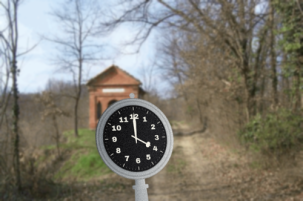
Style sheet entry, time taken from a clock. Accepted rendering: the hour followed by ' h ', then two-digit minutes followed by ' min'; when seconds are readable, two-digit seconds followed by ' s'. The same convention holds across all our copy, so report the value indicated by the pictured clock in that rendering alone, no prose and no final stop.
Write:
4 h 00 min
